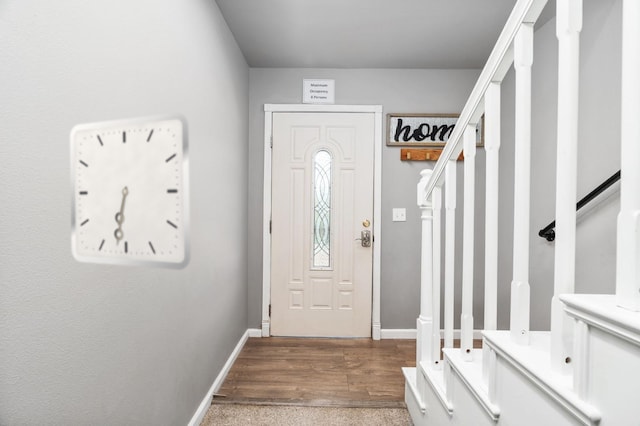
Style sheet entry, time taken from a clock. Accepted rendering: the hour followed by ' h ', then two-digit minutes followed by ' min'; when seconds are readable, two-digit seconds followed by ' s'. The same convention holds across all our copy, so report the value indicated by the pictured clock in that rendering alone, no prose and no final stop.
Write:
6 h 32 min
